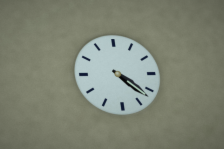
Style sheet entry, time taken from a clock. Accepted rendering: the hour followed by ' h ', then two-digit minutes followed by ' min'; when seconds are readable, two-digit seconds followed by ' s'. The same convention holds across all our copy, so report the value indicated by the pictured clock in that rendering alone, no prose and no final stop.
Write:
4 h 22 min
